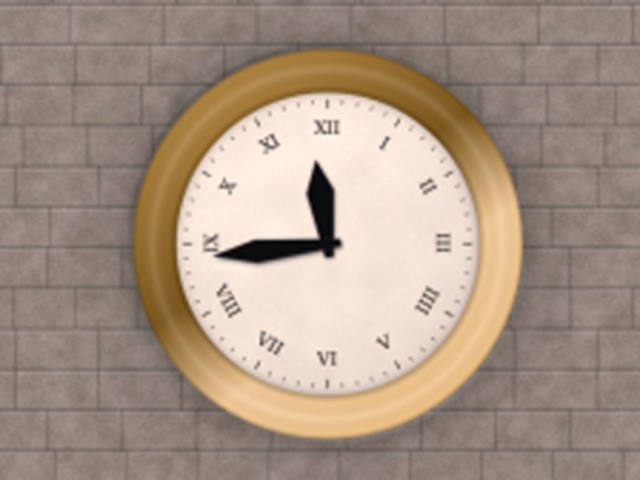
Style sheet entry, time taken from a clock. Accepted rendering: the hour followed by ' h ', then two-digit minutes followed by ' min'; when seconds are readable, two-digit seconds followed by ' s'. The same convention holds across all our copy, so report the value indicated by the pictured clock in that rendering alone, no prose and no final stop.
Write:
11 h 44 min
